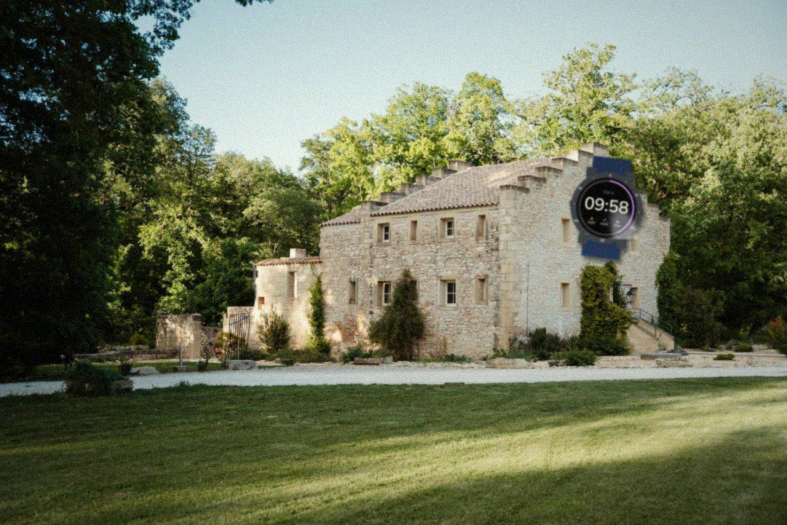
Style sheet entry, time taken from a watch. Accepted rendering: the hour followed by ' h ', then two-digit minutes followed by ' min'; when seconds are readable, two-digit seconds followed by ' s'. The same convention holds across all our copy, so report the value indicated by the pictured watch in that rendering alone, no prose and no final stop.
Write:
9 h 58 min
